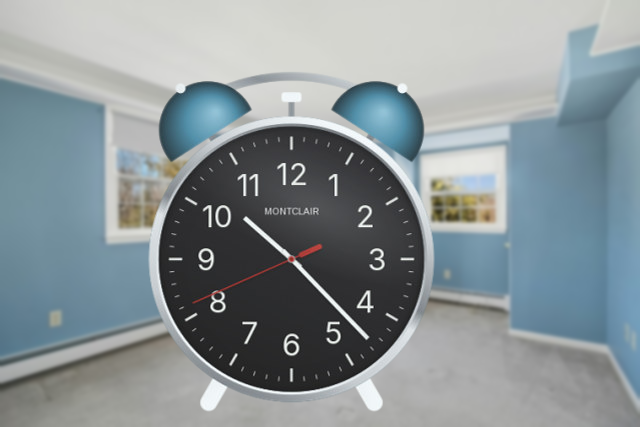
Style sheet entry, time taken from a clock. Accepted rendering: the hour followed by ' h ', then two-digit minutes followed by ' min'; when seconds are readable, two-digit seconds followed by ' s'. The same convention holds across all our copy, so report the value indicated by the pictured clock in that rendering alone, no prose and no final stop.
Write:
10 h 22 min 41 s
